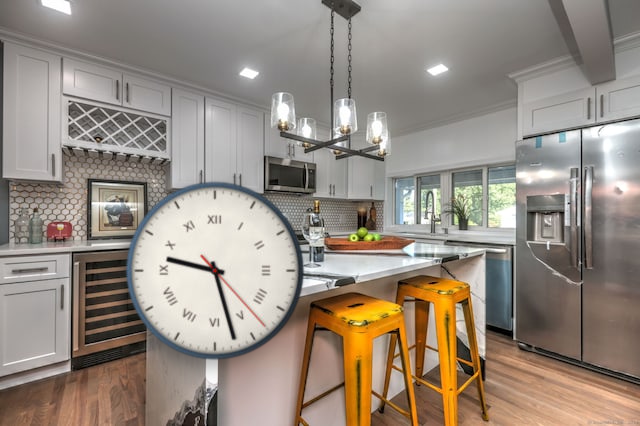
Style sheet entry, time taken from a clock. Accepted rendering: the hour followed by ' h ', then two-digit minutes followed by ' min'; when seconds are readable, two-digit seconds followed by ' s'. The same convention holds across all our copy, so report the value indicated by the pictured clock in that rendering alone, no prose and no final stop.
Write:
9 h 27 min 23 s
